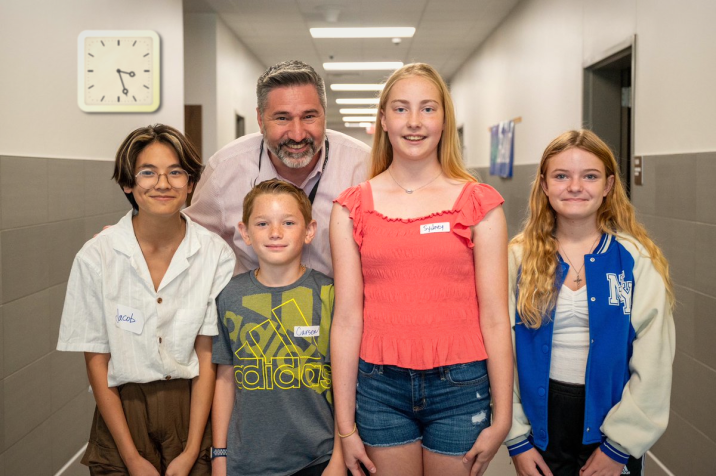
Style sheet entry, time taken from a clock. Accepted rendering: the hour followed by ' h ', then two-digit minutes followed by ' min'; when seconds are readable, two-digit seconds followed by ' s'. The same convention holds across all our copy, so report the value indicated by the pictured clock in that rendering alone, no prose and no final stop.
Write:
3 h 27 min
